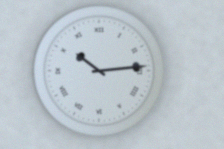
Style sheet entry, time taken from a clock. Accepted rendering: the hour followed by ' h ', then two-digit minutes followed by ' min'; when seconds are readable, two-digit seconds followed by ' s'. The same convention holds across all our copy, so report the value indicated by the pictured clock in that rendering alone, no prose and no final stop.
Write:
10 h 14 min
